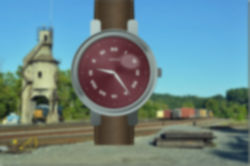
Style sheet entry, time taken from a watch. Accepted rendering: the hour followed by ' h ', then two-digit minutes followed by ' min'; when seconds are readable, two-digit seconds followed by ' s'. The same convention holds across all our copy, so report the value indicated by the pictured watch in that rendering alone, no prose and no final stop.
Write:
9 h 24 min
